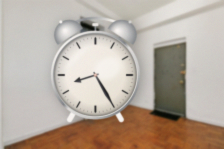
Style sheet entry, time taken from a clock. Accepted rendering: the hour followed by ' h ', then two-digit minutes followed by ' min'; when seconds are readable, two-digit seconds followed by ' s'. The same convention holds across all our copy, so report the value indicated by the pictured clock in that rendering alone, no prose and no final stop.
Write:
8 h 25 min
